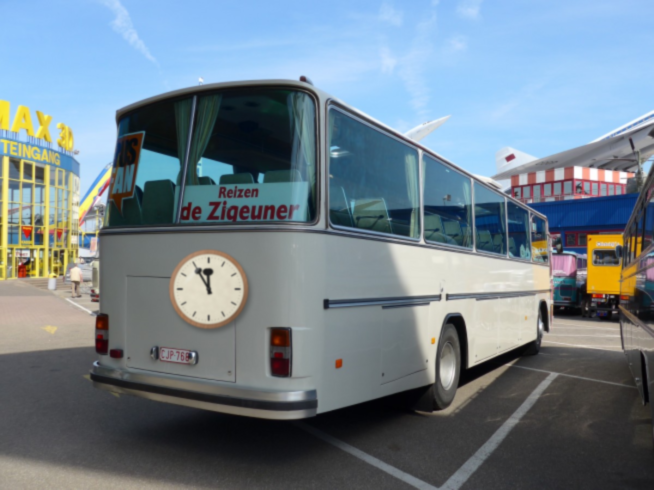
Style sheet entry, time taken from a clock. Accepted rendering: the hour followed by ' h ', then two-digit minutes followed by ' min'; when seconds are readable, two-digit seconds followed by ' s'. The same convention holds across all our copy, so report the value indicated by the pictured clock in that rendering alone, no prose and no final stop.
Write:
11 h 55 min
